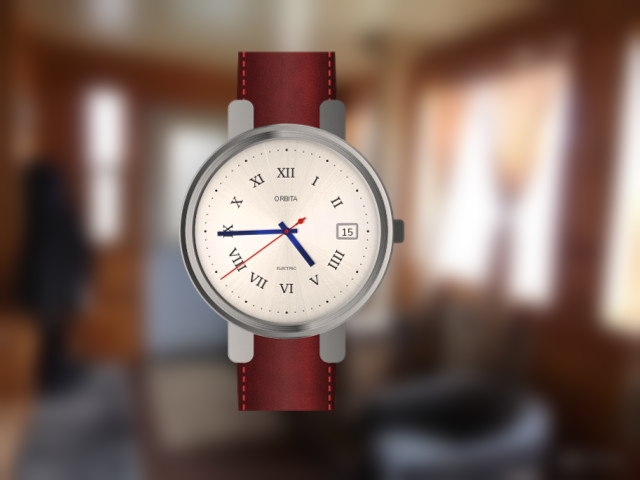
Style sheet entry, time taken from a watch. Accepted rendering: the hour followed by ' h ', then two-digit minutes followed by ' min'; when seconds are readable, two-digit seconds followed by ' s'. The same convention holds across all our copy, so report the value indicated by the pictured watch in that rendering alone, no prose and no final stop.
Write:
4 h 44 min 39 s
